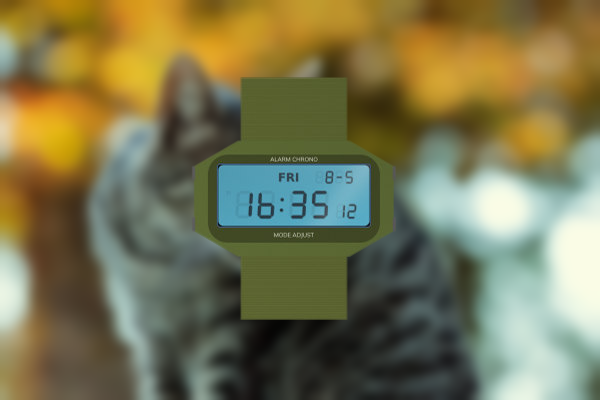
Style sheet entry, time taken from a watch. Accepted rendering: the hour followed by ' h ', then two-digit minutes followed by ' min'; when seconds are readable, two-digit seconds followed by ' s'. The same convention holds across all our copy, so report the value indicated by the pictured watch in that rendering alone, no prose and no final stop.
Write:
16 h 35 min 12 s
